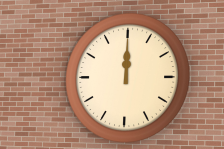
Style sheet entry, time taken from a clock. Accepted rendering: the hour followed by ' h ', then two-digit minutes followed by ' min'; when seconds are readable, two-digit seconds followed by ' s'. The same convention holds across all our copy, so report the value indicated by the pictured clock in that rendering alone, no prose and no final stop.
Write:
12 h 00 min
